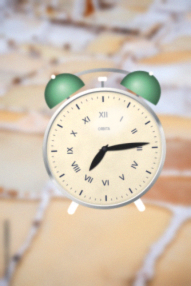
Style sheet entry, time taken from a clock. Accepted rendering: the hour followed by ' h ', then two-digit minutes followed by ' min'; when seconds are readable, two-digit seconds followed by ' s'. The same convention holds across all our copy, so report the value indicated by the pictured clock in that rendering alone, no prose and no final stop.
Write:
7 h 14 min
